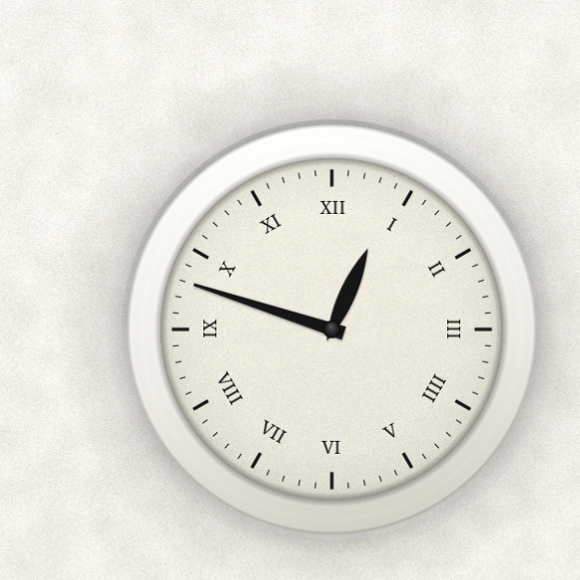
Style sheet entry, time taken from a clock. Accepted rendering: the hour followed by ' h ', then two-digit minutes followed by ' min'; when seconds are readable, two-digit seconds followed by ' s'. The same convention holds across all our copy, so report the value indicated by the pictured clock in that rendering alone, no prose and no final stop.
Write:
12 h 48 min
